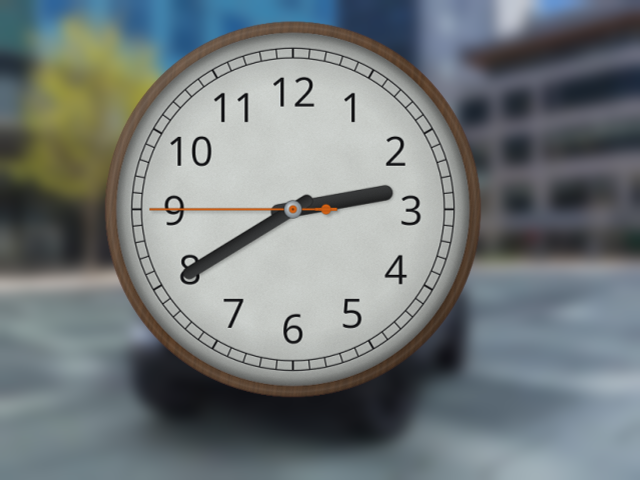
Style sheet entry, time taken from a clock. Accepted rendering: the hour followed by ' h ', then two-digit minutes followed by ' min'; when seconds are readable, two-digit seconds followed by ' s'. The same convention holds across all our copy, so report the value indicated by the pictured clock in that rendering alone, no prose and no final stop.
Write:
2 h 39 min 45 s
